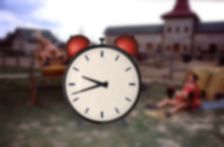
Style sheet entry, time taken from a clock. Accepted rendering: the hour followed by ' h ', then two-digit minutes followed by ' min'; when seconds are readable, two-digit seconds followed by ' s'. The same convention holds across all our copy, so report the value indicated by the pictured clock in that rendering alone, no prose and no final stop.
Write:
9 h 42 min
